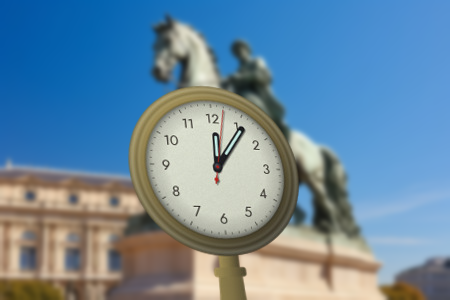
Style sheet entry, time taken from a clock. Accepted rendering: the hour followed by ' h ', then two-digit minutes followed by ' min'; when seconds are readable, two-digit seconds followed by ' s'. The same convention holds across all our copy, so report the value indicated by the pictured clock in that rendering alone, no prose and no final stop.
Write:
12 h 06 min 02 s
